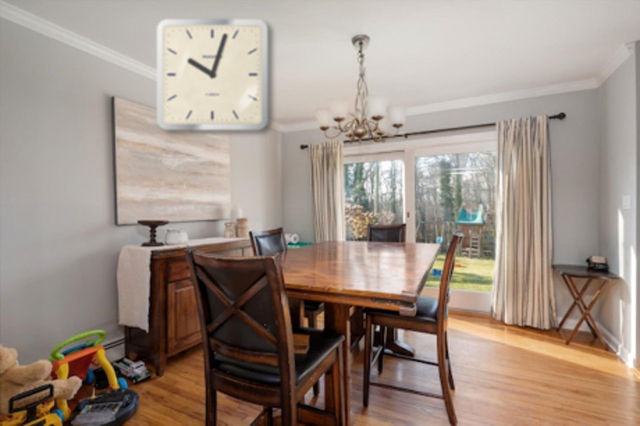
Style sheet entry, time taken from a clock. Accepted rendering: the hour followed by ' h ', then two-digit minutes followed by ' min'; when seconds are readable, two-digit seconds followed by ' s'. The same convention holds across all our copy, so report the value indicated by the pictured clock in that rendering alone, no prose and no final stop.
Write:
10 h 03 min
